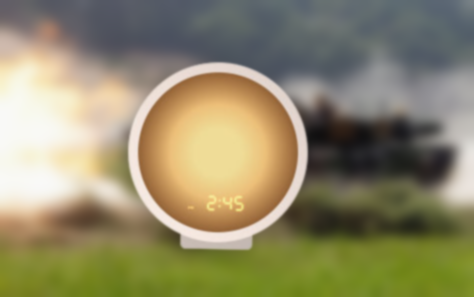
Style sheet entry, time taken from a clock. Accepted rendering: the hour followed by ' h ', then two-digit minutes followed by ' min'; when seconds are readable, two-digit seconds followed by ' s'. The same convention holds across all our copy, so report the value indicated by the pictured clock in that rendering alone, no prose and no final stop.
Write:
2 h 45 min
